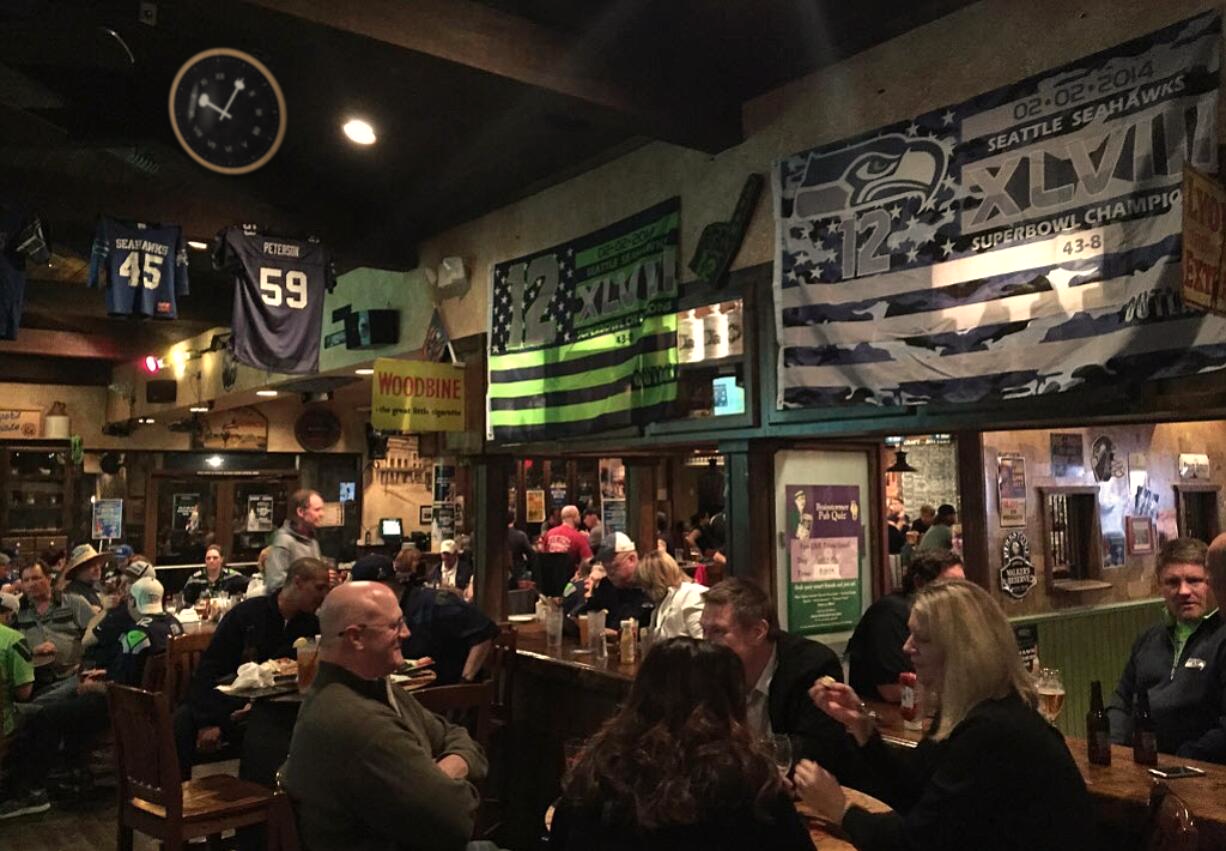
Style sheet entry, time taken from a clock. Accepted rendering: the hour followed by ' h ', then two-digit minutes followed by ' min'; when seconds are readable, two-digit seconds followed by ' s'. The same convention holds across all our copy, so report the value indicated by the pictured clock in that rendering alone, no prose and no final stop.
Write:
10 h 06 min
